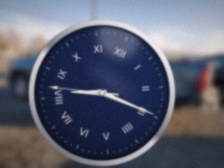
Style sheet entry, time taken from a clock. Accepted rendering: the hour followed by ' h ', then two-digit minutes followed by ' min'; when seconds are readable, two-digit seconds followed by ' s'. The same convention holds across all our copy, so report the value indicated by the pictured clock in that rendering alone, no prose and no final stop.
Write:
8 h 14 min 42 s
